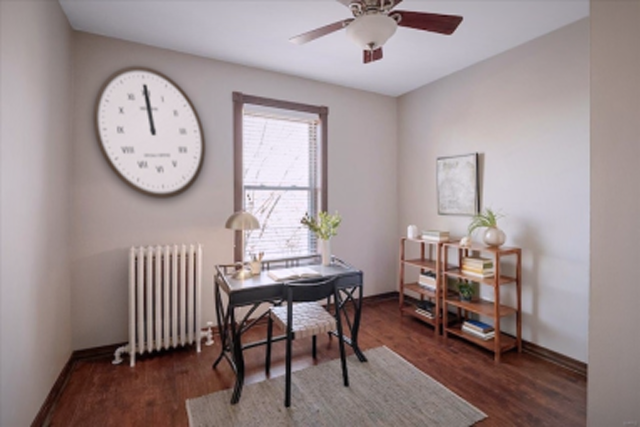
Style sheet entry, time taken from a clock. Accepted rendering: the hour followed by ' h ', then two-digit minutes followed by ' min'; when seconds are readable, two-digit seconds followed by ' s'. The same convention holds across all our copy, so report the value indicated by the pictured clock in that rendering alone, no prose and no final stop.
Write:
12 h 00 min
